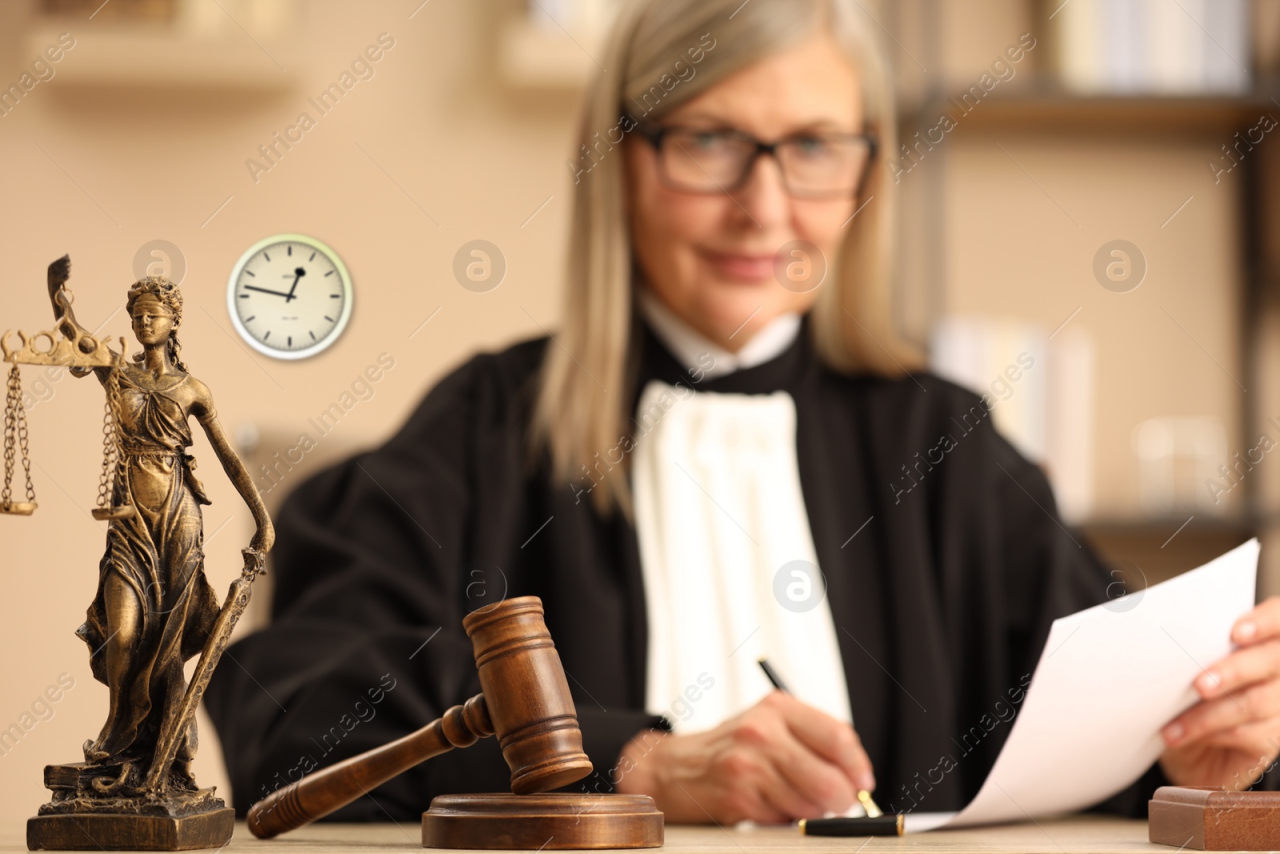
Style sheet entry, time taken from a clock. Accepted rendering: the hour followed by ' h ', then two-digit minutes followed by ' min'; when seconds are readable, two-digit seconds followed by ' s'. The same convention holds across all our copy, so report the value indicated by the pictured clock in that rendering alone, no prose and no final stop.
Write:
12 h 47 min
